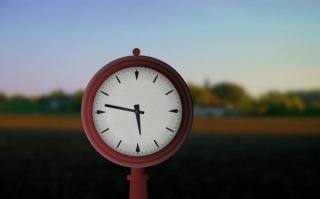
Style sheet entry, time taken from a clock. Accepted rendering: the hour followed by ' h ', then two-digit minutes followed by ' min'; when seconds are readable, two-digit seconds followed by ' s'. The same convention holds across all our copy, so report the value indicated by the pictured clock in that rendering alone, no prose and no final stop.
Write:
5 h 47 min
